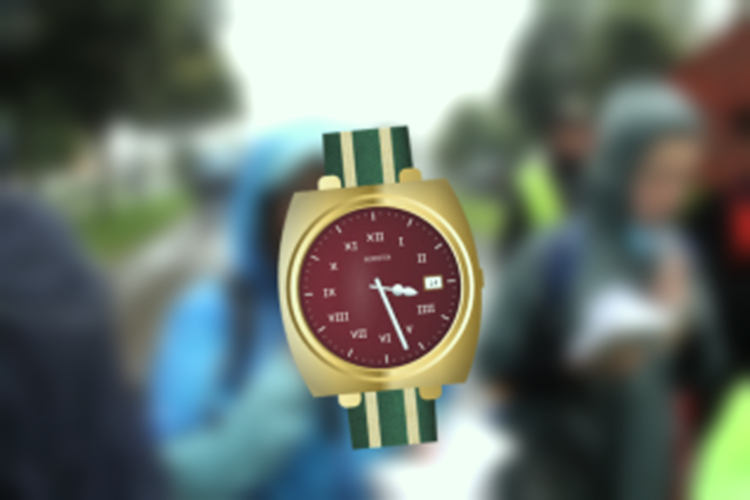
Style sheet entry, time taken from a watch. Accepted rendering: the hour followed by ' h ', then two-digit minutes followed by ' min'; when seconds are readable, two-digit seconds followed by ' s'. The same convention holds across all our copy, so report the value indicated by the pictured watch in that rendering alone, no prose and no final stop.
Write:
3 h 27 min
